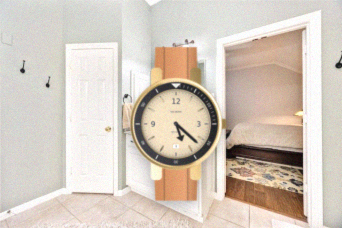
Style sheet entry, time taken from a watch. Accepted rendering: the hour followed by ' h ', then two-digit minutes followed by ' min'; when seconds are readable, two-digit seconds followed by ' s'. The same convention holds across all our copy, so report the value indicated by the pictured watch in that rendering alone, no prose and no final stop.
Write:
5 h 22 min
